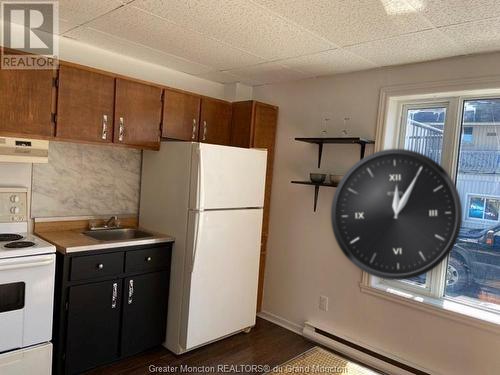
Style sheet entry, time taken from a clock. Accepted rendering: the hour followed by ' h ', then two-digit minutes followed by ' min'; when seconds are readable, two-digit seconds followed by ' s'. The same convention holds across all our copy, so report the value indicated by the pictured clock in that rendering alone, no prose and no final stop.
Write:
12 h 05 min
